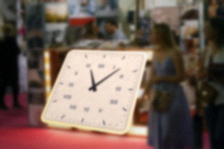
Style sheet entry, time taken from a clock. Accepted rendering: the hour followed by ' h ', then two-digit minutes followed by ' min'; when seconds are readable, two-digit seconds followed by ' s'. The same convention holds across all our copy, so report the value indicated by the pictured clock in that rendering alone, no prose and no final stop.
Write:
11 h 07 min
